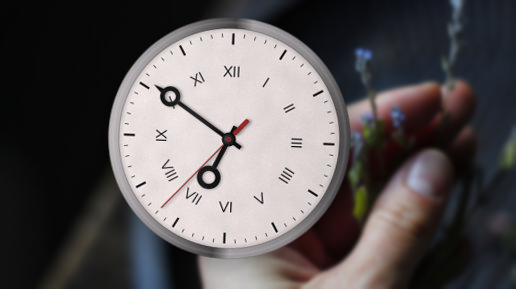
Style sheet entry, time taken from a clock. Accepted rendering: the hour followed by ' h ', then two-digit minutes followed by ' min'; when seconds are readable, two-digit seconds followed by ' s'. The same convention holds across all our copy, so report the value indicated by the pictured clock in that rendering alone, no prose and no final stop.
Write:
6 h 50 min 37 s
